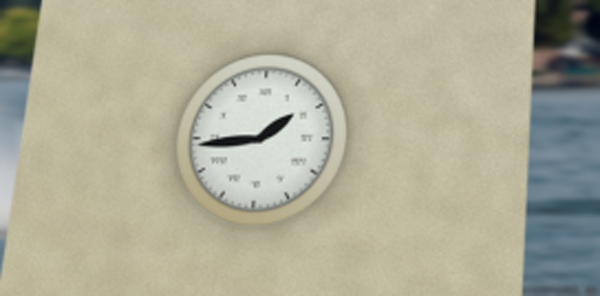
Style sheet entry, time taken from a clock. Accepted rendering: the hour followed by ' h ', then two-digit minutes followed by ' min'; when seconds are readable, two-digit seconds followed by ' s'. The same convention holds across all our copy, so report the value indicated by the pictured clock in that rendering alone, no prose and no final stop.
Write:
1 h 44 min
